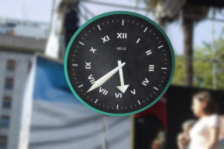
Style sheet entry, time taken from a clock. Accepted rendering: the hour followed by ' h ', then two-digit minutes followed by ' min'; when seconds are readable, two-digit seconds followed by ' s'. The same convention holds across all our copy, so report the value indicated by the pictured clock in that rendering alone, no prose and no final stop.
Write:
5 h 38 min
